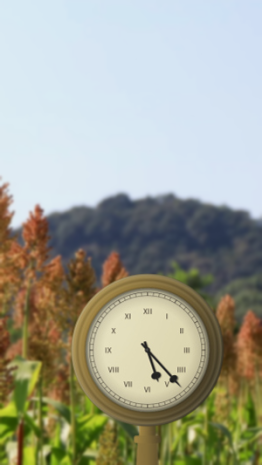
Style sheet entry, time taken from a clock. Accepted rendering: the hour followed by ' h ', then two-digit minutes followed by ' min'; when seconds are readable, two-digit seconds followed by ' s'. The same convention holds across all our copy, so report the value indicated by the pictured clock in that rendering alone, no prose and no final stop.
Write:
5 h 23 min
